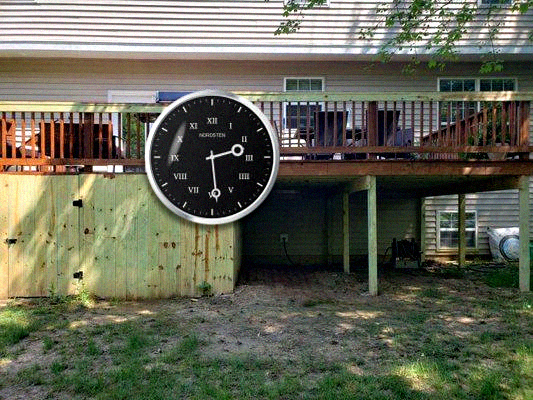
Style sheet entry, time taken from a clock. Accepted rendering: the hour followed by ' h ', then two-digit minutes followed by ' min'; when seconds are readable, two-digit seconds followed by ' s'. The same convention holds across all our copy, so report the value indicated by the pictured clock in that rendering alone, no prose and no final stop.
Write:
2 h 29 min
